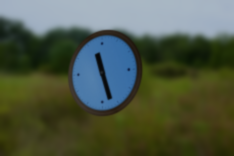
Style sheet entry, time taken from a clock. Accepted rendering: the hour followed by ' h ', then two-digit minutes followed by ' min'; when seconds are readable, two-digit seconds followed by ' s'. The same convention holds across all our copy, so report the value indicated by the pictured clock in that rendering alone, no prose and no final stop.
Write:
11 h 27 min
